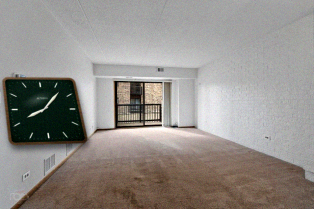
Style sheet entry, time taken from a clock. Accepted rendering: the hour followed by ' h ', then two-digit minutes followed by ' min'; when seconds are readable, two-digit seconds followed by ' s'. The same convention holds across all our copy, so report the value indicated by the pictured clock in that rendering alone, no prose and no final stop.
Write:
8 h 07 min
